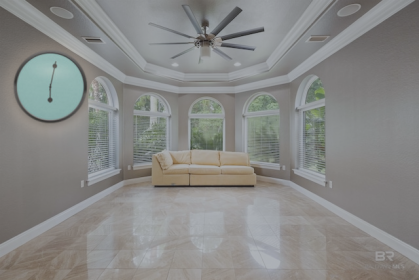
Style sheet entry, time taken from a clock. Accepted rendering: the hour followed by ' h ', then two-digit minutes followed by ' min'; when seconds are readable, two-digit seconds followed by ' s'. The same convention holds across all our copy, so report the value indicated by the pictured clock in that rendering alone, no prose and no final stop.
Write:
6 h 02 min
